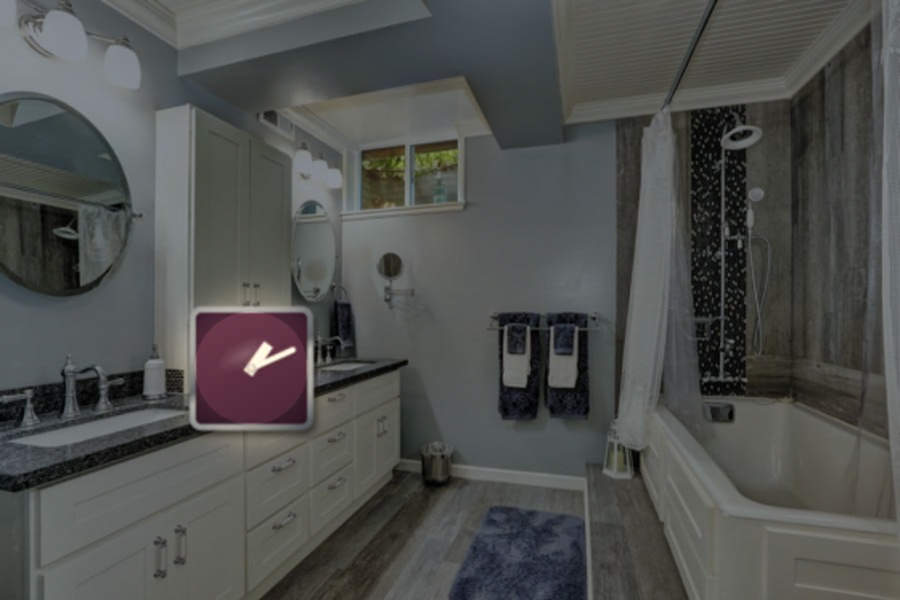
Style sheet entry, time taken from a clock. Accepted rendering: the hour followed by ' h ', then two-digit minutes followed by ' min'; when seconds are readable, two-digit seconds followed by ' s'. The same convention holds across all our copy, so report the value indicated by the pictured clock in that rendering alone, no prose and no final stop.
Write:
1 h 11 min
